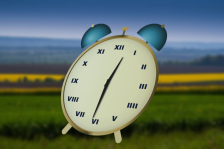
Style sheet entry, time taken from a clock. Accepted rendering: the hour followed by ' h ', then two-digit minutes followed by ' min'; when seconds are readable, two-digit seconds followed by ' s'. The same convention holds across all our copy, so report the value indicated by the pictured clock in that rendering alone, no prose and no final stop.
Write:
12 h 31 min
